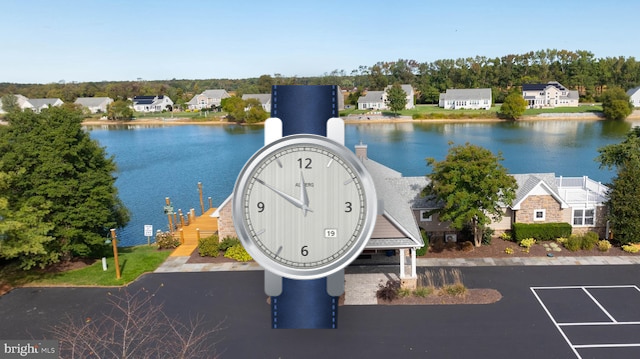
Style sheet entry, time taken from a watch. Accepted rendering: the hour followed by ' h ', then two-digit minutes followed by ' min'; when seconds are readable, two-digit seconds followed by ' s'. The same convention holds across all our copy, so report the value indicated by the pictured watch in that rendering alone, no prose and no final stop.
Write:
11 h 50 min
